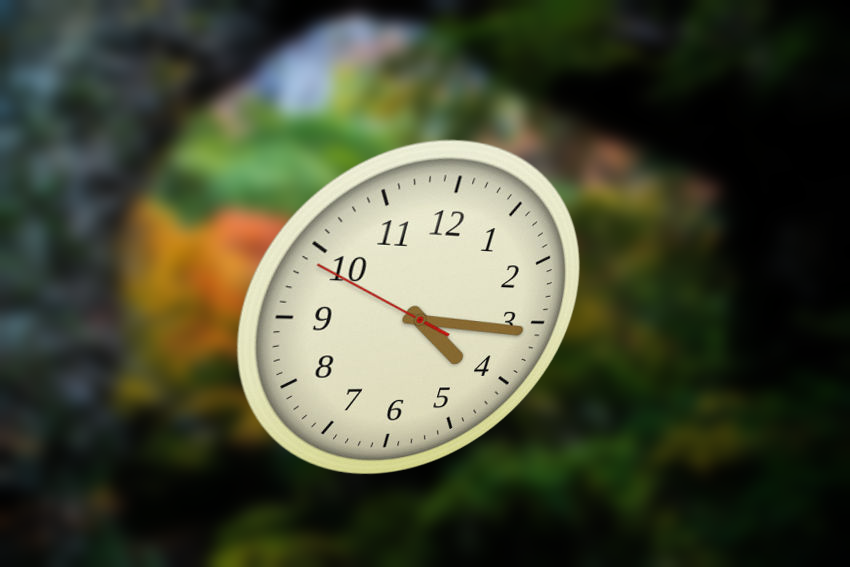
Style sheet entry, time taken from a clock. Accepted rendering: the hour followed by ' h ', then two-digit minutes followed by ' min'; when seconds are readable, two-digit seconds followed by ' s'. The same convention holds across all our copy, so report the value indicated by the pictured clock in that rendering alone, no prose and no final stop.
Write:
4 h 15 min 49 s
